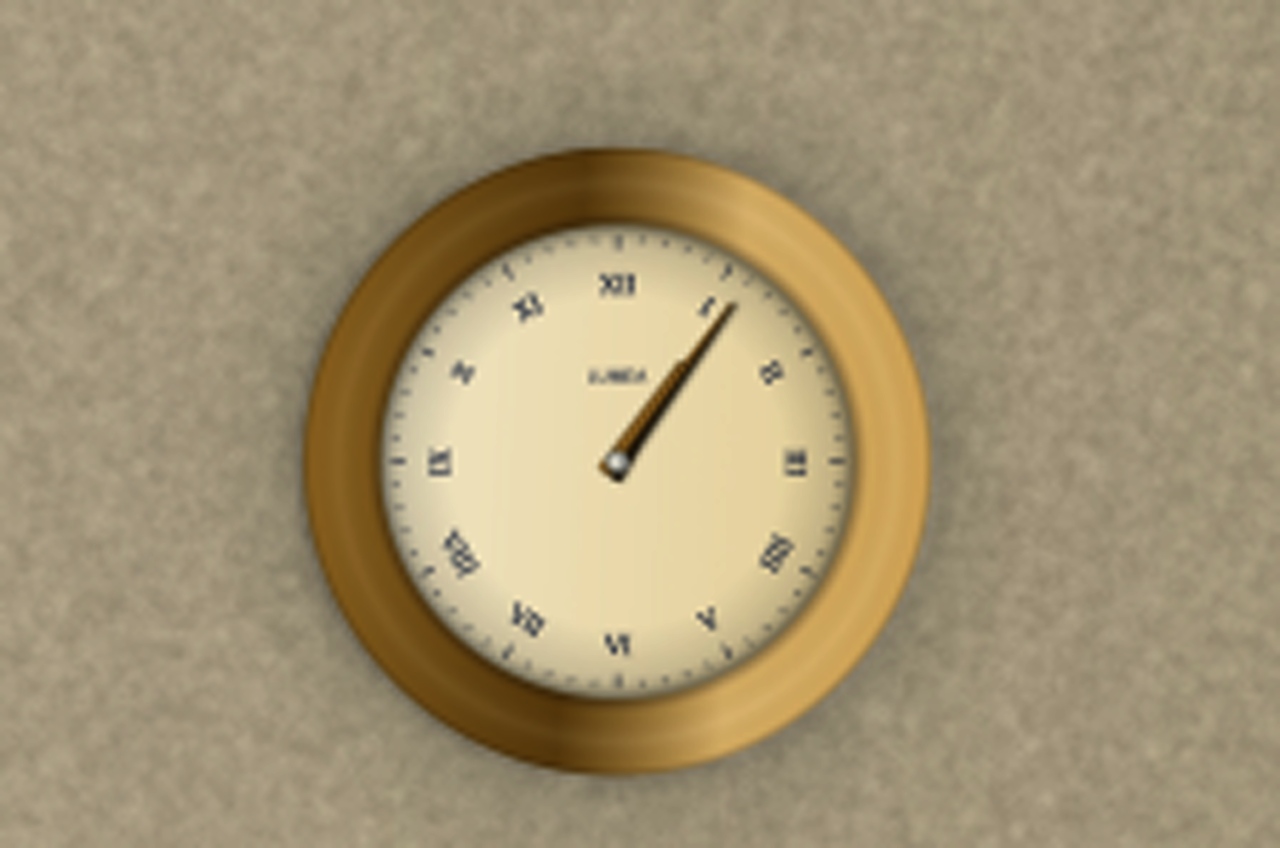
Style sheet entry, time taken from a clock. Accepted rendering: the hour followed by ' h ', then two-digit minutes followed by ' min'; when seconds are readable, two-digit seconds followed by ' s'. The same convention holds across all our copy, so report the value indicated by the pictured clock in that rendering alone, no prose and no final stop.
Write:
1 h 06 min
